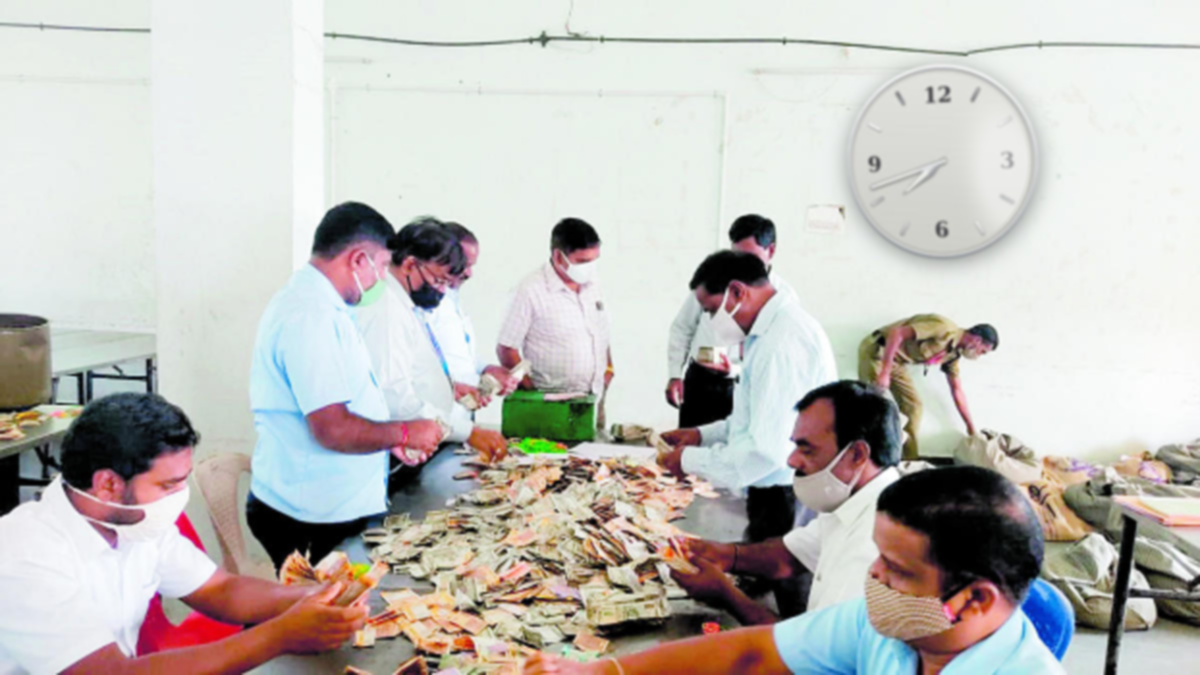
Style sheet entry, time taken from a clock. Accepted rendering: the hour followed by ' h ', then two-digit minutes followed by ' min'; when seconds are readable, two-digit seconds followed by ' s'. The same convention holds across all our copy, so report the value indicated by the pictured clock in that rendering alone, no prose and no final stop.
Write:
7 h 42 min
